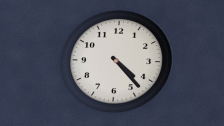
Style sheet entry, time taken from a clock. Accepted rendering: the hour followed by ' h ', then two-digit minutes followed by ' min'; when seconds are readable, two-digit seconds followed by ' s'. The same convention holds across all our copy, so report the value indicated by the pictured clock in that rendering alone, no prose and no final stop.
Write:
4 h 23 min
